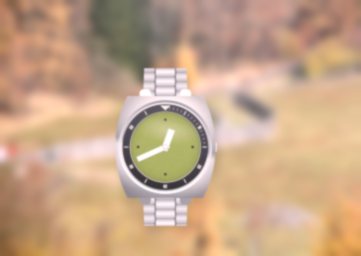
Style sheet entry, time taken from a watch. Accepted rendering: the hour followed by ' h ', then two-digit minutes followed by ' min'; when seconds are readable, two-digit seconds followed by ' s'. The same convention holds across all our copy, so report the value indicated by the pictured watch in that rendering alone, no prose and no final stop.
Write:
12 h 41 min
